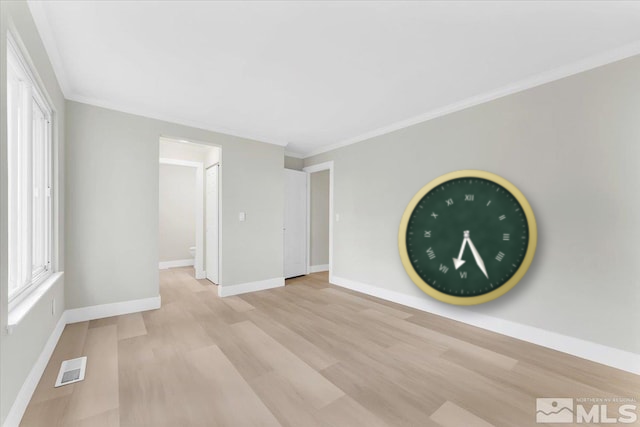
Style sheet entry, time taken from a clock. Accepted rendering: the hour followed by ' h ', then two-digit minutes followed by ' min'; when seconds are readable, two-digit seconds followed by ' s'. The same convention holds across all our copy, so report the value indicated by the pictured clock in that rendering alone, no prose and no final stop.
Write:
6 h 25 min
